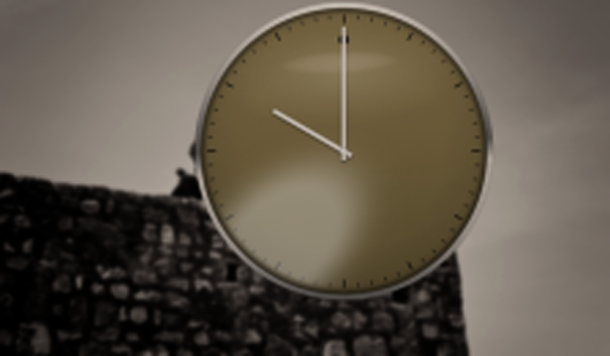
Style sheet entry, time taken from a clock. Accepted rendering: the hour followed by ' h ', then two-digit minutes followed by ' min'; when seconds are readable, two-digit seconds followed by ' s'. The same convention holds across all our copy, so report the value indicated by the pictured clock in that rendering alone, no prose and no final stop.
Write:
10 h 00 min
